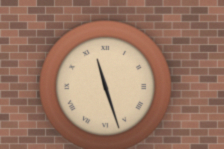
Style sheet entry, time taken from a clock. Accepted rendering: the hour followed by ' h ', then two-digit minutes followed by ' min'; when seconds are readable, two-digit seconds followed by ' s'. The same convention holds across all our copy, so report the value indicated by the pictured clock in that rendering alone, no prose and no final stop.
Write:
11 h 27 min
